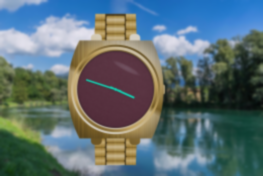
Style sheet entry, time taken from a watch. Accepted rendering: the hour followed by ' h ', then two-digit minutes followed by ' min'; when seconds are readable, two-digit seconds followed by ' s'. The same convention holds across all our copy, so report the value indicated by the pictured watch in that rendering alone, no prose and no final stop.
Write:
3 h 48 min
